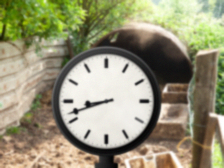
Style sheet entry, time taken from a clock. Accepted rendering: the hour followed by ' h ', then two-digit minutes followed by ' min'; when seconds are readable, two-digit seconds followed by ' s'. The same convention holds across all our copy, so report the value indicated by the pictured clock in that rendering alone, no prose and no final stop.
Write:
8 h 42 min
